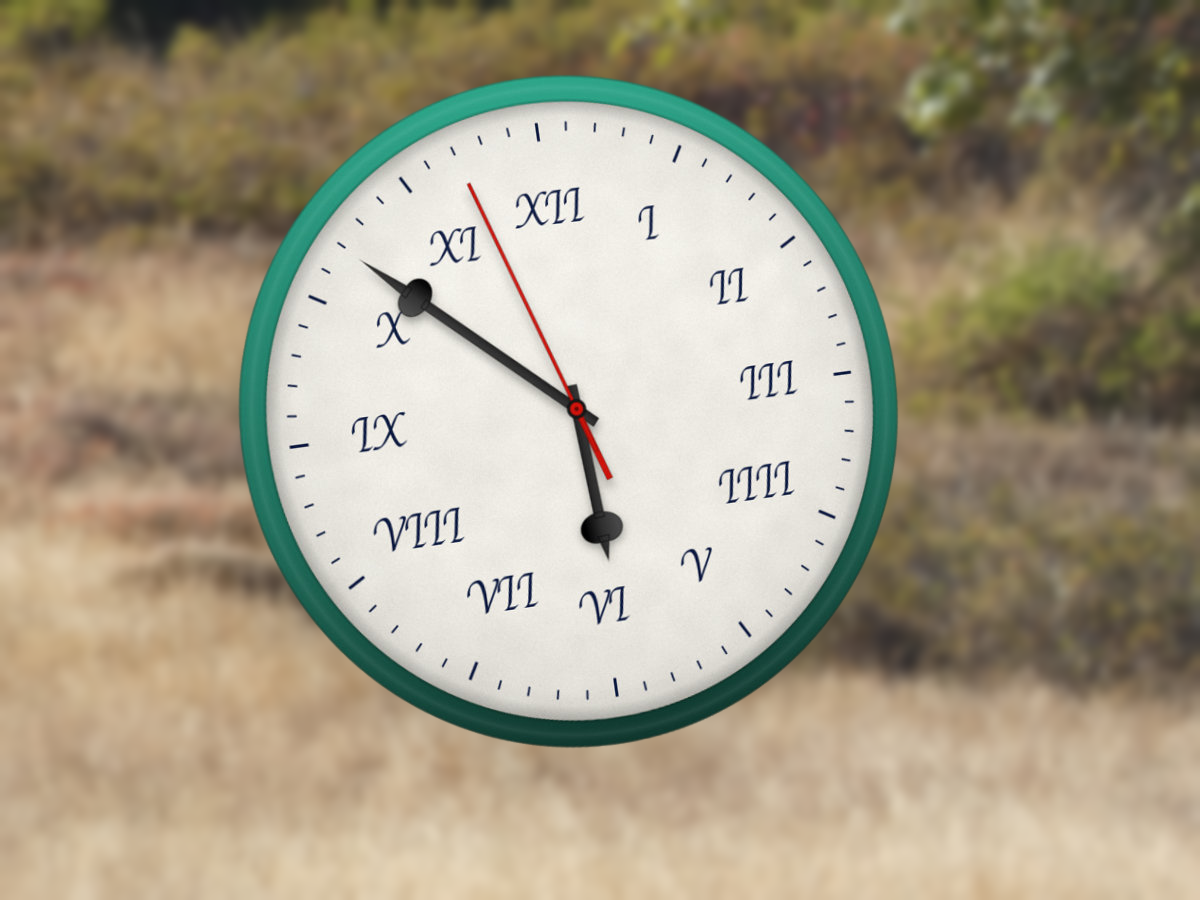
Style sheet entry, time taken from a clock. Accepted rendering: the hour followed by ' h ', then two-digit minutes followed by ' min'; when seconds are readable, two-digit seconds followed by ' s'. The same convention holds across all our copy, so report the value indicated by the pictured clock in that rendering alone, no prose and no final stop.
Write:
5 h 51 min 57 s
